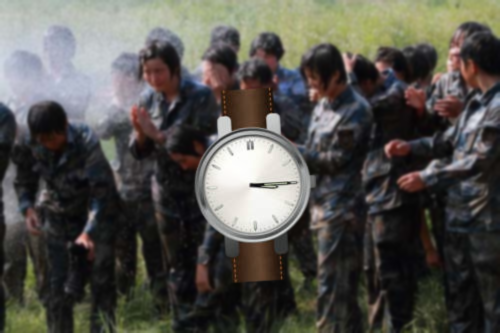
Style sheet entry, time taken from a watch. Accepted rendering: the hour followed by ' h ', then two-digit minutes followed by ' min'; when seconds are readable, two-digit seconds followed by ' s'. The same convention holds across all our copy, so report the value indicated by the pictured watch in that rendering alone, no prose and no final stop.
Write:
3 h 15 min
